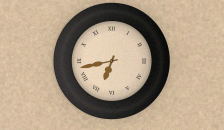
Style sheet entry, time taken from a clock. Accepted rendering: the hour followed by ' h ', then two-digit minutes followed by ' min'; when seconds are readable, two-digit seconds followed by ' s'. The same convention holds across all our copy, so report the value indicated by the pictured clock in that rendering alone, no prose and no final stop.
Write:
6 h 43 min
